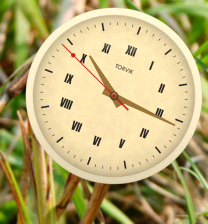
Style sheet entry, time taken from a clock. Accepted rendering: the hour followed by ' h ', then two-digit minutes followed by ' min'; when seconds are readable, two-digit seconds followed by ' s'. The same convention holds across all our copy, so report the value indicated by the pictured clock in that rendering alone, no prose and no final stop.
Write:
10 h 15 min 49 s
